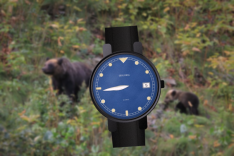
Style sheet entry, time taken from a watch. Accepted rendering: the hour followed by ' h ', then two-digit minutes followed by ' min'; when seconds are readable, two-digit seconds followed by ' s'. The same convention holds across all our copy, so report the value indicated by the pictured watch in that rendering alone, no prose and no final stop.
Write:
8 h 44 min
